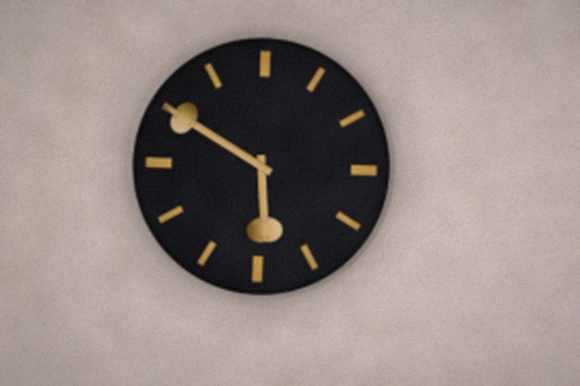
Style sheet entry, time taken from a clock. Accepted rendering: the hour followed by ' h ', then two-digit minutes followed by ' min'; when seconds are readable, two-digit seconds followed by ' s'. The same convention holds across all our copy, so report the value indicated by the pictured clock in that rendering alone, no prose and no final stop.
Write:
5 h 50 min
